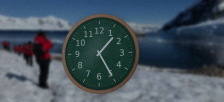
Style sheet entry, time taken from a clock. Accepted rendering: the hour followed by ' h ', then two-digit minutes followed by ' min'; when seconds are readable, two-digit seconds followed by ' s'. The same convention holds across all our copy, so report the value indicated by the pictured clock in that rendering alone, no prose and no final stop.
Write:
1 h 25 min
